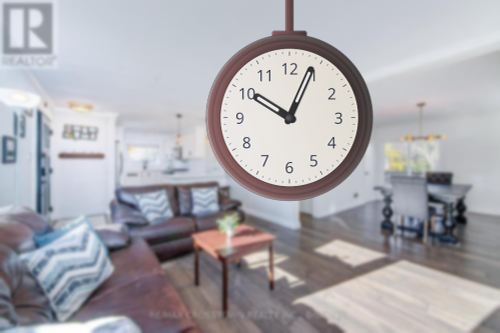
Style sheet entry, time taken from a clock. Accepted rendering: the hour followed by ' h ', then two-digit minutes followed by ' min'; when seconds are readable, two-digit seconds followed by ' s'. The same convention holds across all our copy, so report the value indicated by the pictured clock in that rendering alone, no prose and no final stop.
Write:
10 h 04 min
